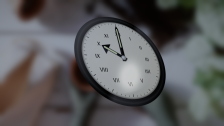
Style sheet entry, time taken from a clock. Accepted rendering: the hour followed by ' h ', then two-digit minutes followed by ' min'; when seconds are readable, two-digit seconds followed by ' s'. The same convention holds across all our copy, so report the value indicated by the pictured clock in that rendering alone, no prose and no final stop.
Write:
10 h 00 min
